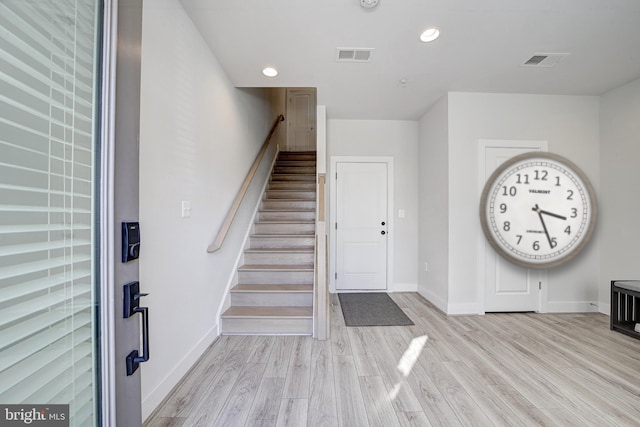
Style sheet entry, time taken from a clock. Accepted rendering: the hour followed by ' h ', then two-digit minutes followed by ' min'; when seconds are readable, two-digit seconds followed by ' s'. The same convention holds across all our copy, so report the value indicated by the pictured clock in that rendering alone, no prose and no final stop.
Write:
3 h 26 min
